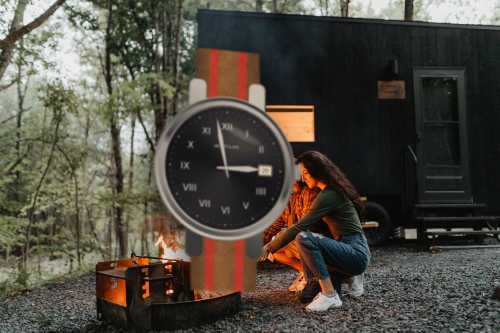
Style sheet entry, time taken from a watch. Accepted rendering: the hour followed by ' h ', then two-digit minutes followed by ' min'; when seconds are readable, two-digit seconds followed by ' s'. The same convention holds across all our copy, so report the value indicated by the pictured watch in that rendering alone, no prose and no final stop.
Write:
2 h 58 min
